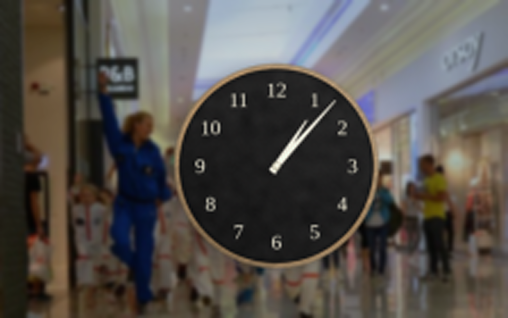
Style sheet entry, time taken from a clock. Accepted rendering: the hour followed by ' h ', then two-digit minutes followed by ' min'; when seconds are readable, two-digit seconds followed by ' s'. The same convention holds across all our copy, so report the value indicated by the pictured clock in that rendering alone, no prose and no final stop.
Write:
1 h 07 min
